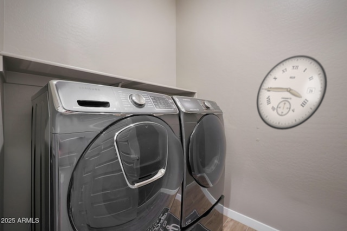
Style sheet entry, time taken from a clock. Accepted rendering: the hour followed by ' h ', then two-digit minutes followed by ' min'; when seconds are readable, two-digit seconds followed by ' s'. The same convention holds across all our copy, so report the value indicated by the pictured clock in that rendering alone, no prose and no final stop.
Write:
3 h 45 min
